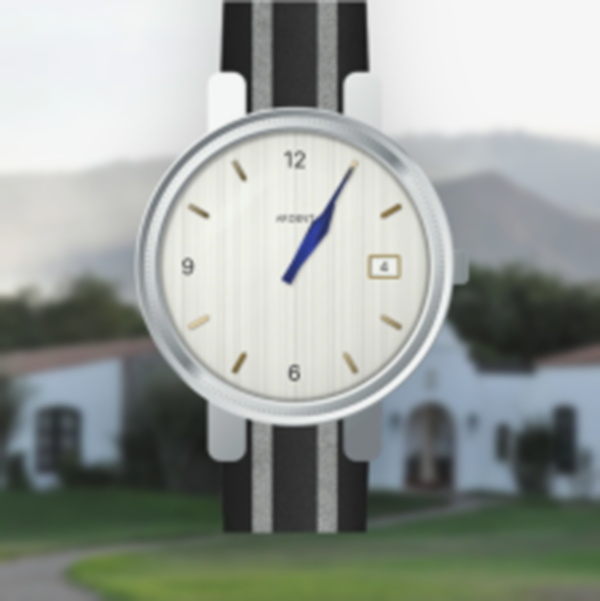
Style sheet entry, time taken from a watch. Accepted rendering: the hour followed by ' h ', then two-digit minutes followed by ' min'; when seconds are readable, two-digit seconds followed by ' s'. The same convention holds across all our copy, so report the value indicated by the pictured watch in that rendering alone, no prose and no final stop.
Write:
1 h 05 min
